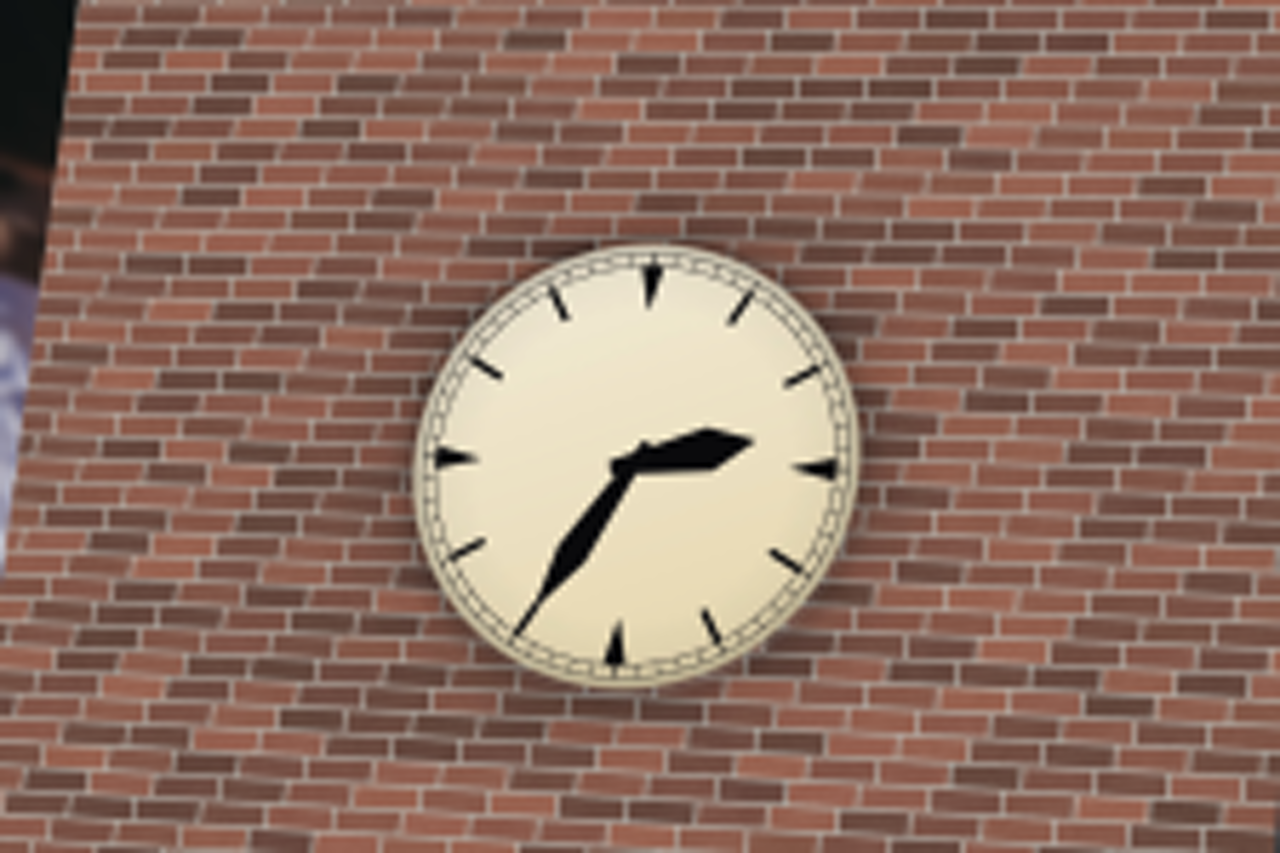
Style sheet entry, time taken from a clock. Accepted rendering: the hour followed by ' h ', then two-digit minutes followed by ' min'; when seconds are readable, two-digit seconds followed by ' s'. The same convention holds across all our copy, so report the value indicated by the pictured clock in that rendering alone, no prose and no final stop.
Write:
2 h 35 min
